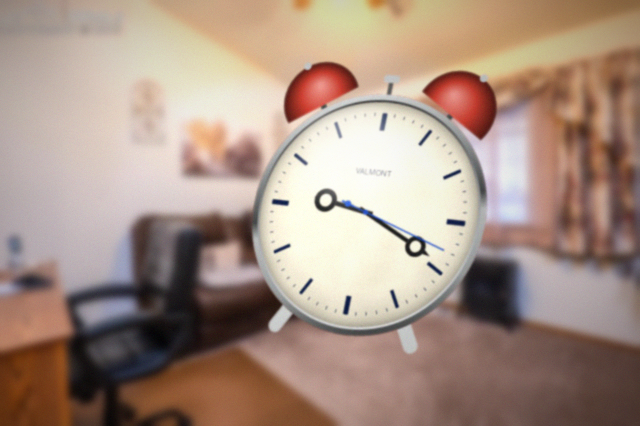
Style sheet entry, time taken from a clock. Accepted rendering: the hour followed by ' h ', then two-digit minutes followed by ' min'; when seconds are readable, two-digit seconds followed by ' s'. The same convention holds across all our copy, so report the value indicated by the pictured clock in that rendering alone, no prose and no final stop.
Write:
9 h 19 min 18 s
